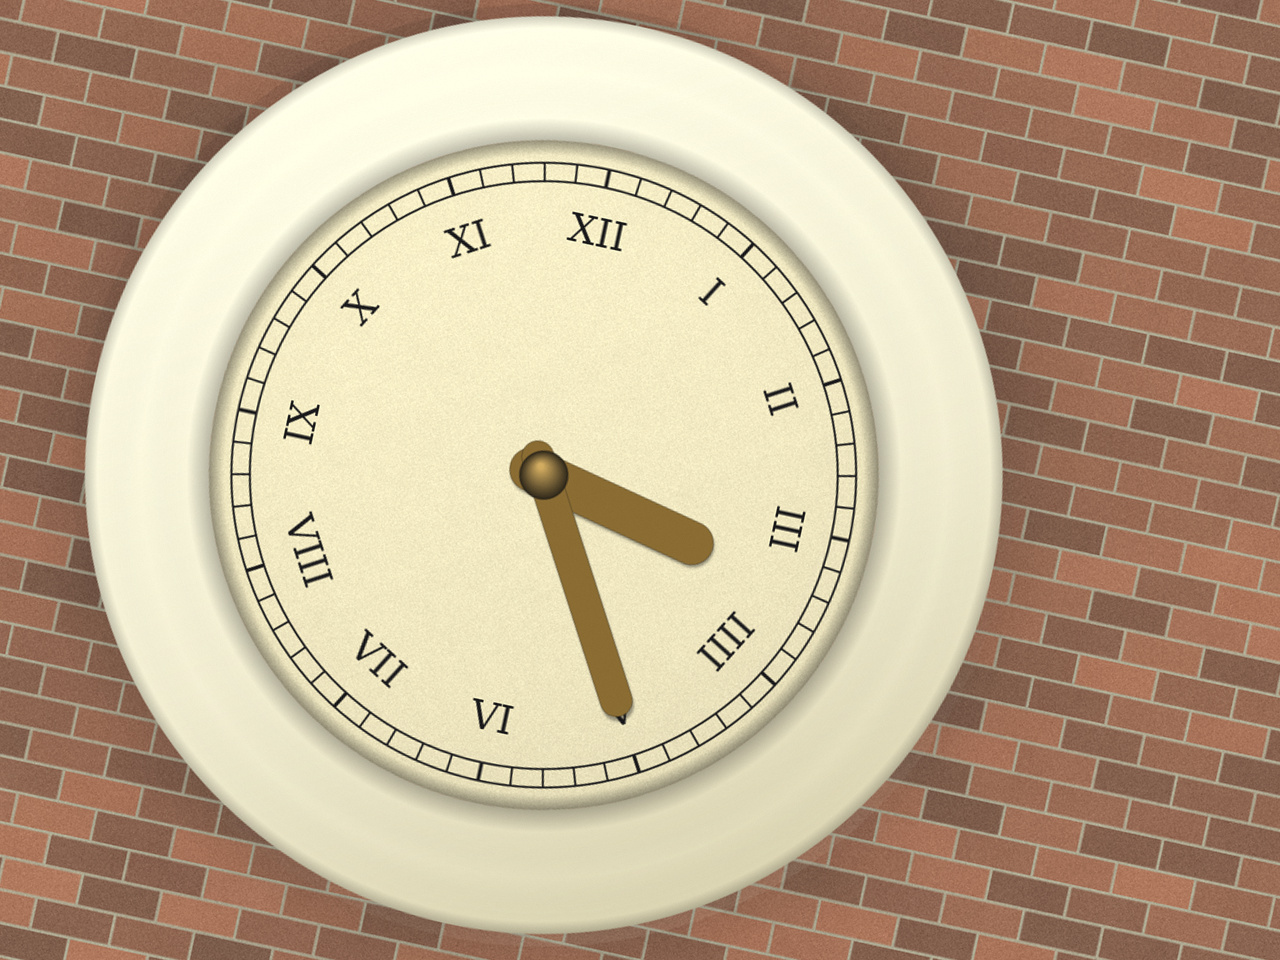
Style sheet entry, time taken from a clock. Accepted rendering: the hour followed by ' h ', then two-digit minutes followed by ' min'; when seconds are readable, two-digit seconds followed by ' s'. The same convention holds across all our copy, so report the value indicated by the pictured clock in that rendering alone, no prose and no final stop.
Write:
3 h 25 min
